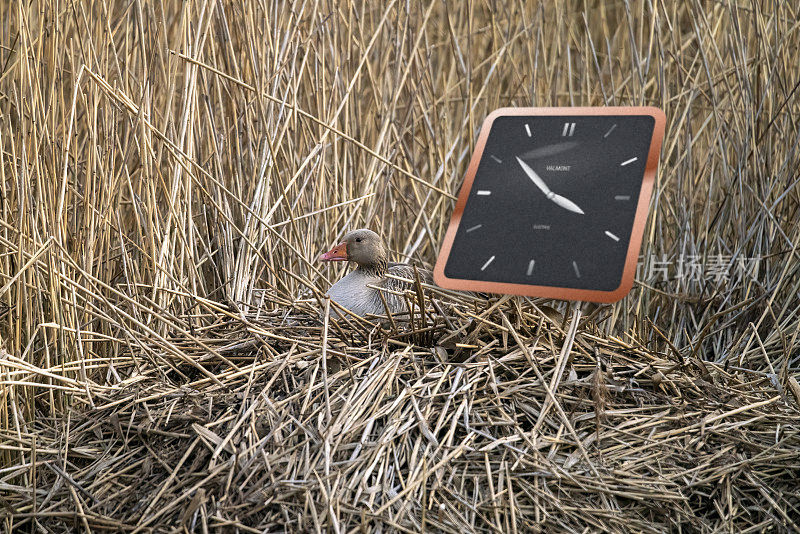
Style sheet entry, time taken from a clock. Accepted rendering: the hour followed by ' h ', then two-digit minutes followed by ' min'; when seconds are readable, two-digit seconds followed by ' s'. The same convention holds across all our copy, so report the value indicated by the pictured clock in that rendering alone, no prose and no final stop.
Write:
3 h 52 min
